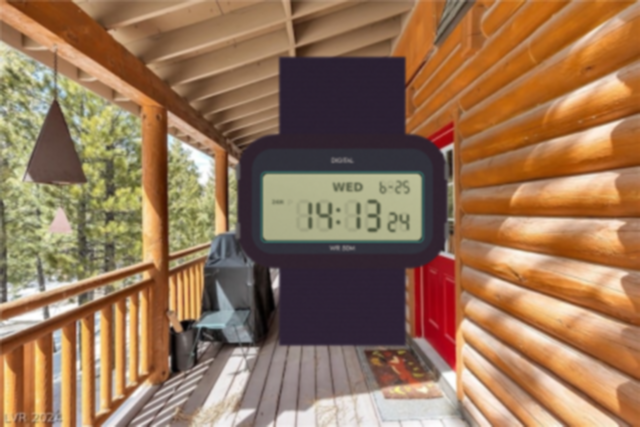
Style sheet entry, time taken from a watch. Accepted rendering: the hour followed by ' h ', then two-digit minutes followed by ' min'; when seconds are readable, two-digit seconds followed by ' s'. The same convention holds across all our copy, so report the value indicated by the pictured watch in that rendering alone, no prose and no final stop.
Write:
14 h 13 min 24 s
